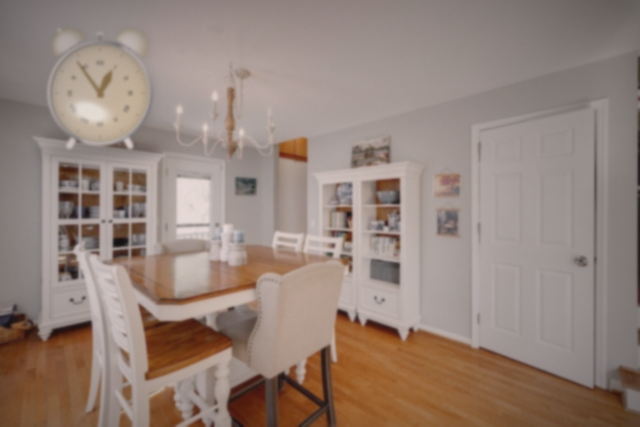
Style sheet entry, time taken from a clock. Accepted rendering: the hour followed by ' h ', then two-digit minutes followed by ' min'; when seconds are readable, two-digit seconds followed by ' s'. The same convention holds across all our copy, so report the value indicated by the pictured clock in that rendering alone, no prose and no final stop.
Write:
12 h 54 min
